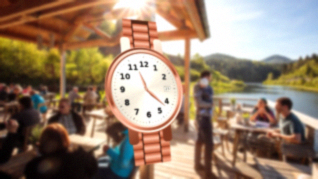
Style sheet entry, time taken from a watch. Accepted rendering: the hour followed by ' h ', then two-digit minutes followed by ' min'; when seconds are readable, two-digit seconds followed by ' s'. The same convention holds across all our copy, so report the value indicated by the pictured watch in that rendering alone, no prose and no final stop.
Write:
11 h 22 min
